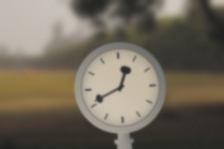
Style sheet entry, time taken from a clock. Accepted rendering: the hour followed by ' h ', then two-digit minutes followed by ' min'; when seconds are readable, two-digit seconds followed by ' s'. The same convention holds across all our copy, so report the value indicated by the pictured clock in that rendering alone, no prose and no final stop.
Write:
12 h 41 min
